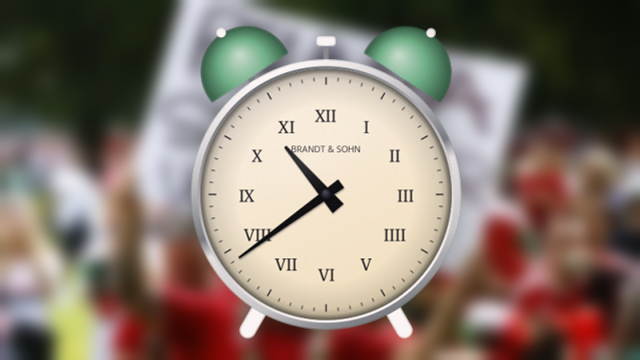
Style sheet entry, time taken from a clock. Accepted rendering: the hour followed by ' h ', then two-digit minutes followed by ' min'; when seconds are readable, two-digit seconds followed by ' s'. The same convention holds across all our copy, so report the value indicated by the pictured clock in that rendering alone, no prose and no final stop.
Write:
10 h 39 min
